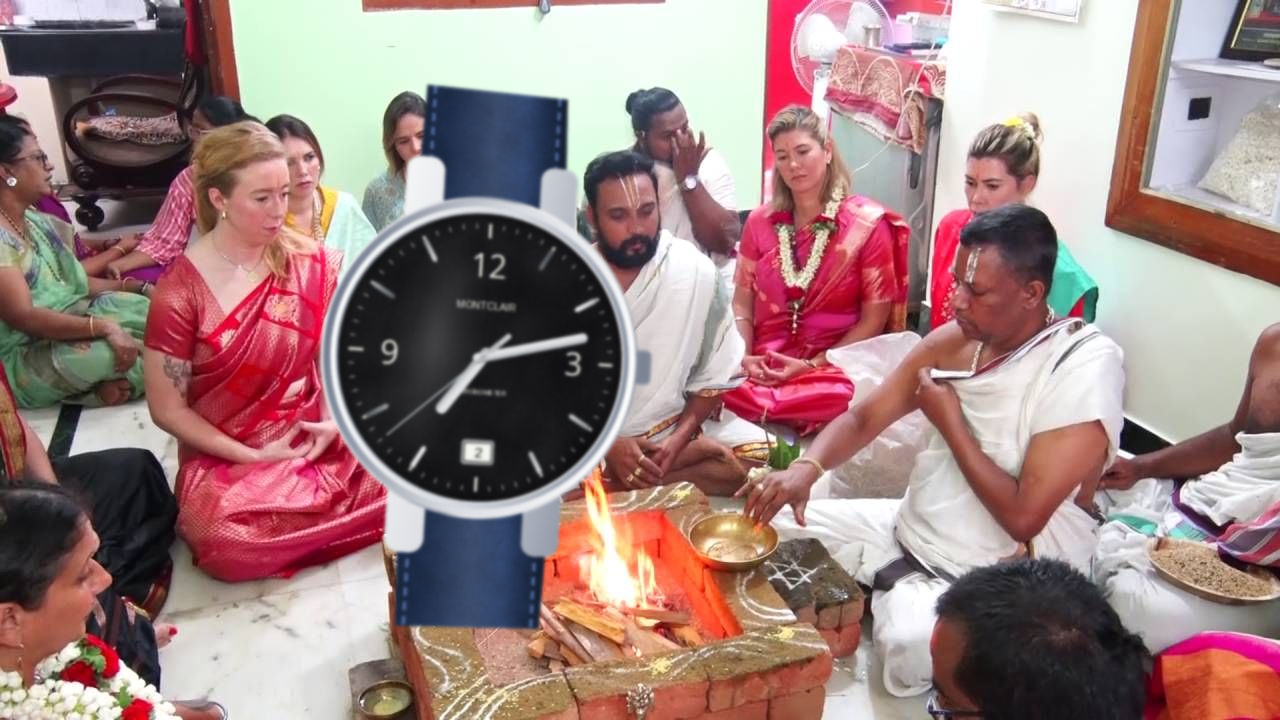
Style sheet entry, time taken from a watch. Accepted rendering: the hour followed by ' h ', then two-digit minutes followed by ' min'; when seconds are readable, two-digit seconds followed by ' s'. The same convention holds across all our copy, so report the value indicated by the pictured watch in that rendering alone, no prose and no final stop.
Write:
7 h 12 min 38 s
